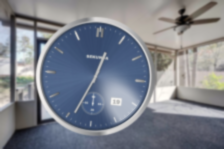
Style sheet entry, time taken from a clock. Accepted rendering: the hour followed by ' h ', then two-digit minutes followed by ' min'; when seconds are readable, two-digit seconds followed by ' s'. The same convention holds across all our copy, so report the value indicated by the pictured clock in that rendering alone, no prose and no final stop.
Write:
12 h 34 min
